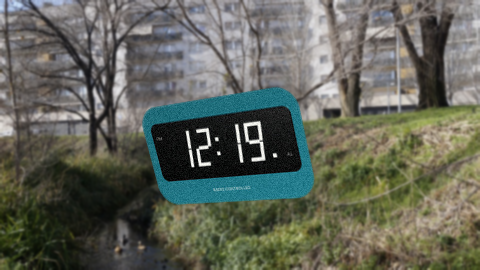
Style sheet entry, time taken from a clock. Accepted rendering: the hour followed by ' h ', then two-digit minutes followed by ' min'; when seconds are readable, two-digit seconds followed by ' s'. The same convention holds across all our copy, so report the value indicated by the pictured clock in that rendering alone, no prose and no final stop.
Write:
12 h 19 min
